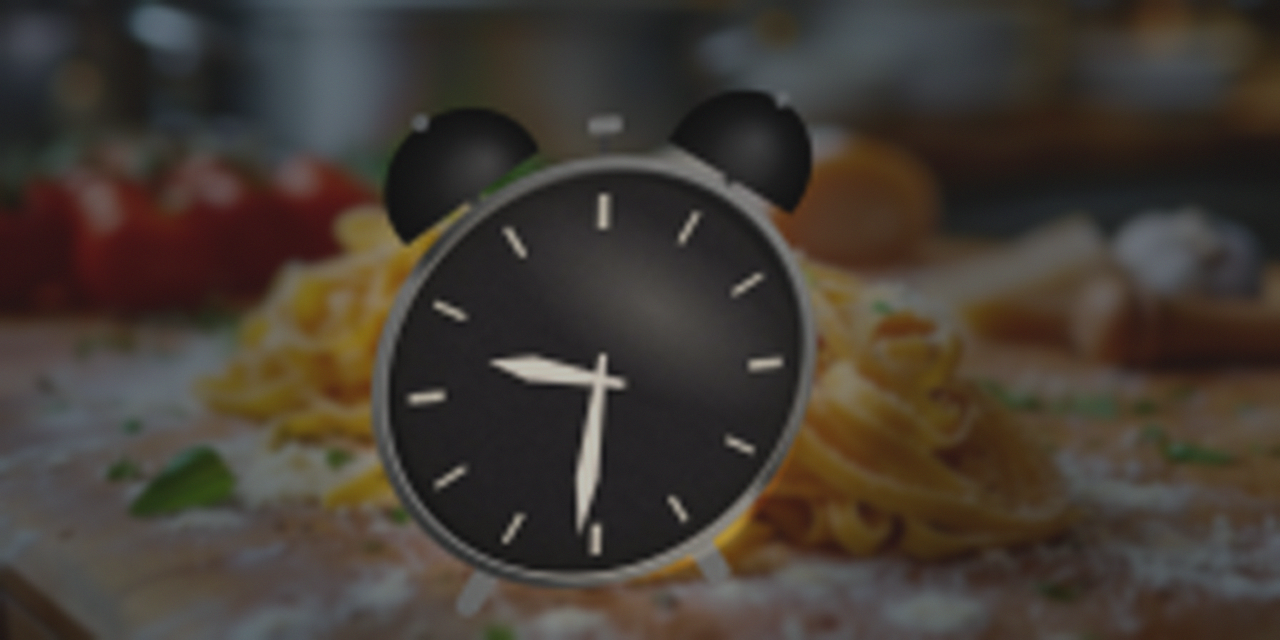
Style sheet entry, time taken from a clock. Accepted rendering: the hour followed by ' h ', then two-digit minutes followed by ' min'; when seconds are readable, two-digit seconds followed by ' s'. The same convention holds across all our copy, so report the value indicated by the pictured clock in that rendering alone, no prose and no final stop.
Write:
9 h 31 min
